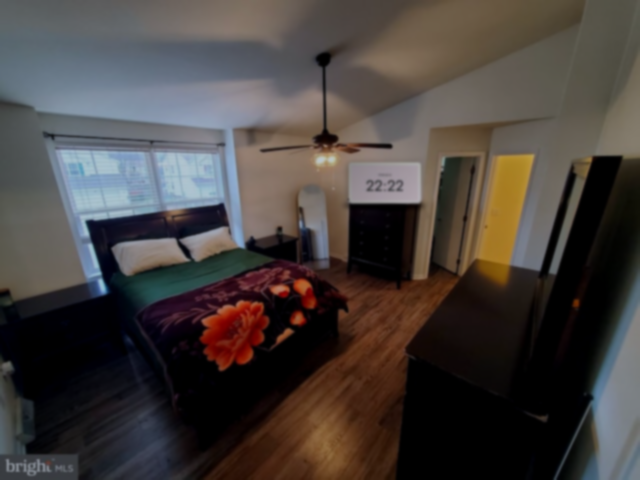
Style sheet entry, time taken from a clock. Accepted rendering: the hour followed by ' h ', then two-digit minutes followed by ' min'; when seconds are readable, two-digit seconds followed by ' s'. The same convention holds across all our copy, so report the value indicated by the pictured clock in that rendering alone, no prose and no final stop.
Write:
22 h 22 min
